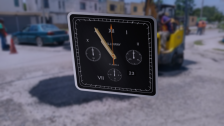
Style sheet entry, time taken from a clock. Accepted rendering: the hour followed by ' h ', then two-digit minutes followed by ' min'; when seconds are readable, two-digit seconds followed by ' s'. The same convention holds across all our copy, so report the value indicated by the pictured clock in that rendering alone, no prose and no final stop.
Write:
10 h 55 min
